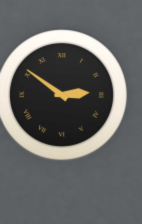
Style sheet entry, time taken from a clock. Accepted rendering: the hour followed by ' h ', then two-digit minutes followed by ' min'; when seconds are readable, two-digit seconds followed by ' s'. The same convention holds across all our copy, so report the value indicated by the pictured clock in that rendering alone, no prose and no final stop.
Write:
2 h 51 min
